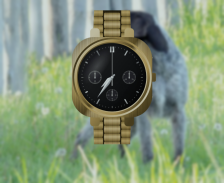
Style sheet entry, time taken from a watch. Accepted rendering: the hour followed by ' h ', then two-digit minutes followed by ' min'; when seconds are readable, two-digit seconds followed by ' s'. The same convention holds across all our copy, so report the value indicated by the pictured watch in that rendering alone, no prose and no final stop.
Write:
7 h 36 min
